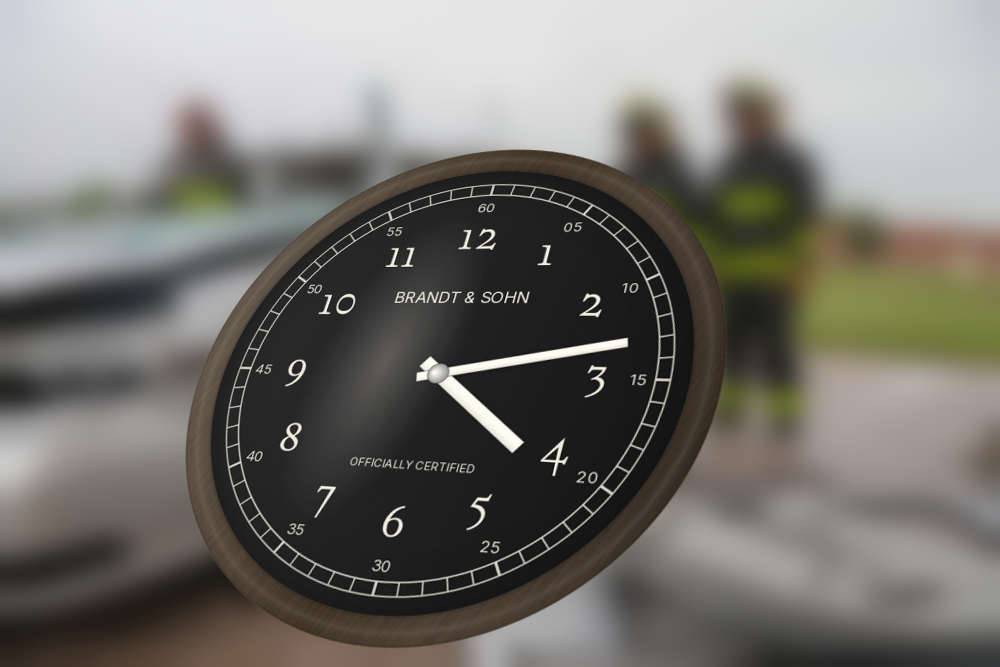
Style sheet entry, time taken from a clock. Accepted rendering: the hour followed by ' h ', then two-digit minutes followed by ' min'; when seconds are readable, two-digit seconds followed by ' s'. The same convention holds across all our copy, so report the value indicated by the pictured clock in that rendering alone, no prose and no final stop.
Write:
4 h 13 min
